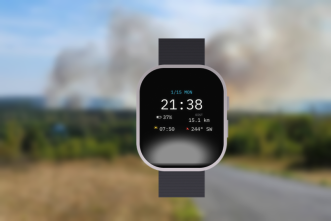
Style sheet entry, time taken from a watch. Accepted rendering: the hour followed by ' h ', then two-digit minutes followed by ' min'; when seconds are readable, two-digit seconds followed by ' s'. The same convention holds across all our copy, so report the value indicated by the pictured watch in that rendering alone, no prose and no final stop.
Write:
21 h 38 min
